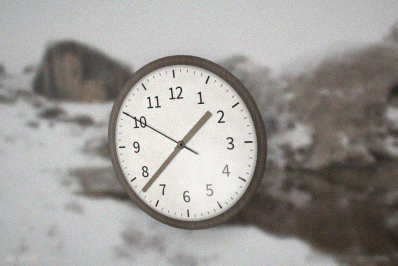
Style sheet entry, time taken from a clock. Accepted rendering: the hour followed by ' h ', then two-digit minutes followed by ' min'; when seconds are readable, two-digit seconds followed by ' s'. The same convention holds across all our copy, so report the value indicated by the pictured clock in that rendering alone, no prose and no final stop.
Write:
1 h 37 min 50 s
